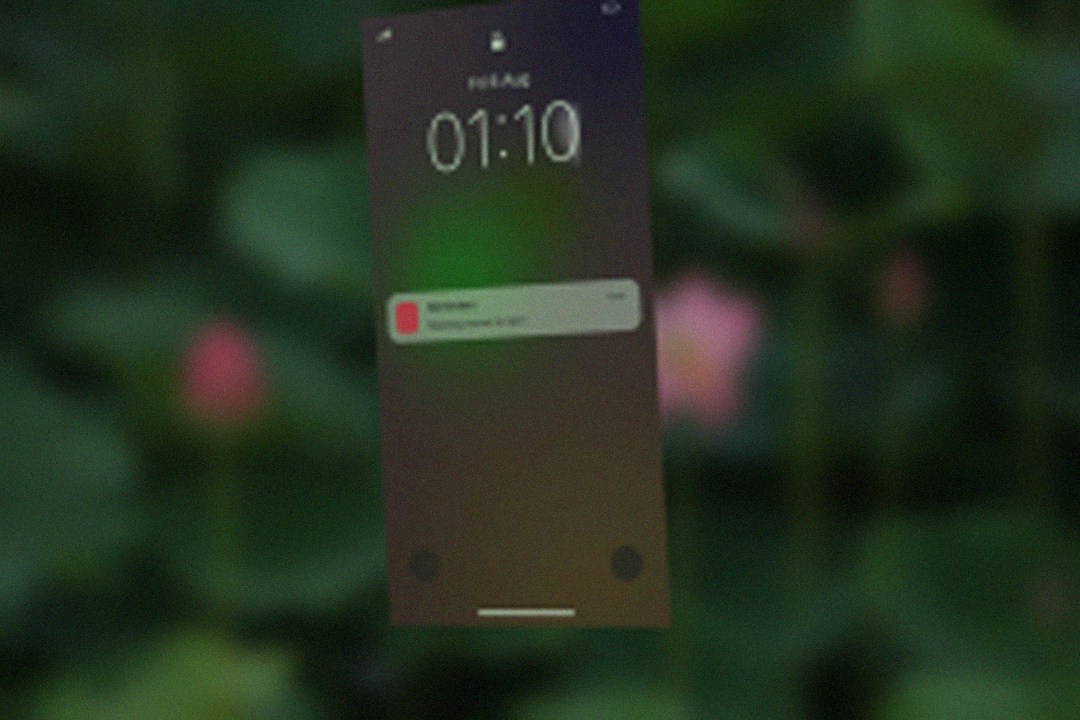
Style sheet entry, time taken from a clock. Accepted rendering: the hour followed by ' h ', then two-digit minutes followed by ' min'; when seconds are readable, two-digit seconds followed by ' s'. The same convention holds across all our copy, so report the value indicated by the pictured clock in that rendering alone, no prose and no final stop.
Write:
1 h 10 min
